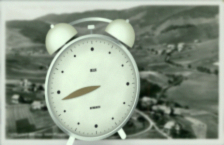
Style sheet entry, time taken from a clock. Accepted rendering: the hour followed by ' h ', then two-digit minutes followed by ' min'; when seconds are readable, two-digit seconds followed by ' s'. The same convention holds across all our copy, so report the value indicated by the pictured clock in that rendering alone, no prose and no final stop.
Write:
8 h 43 min
